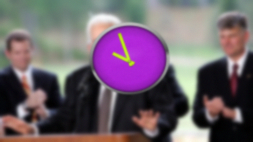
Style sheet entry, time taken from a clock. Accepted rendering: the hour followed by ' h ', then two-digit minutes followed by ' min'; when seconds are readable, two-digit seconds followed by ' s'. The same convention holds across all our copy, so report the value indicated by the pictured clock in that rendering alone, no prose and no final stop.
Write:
9 h 57 min
